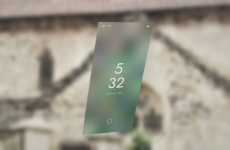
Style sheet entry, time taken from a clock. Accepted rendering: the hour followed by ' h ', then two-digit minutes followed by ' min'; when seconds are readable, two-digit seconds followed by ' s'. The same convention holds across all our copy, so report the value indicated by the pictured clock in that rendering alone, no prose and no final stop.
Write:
5 h 32 min
